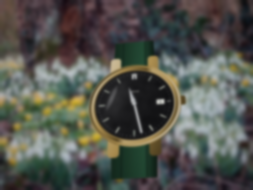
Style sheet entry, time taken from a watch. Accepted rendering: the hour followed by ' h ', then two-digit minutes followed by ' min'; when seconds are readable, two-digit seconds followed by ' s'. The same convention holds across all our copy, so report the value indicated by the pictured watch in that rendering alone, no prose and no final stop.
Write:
11 h 28 min
